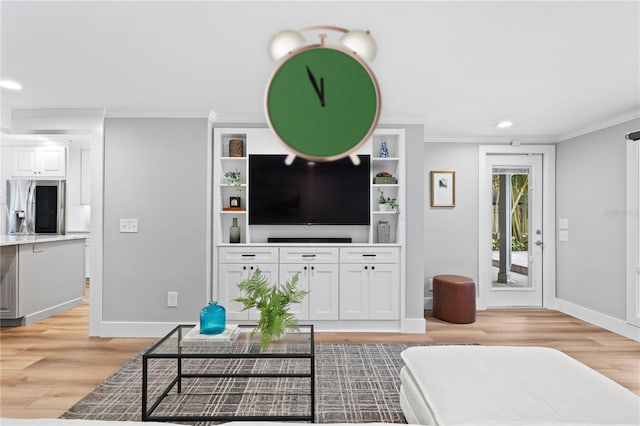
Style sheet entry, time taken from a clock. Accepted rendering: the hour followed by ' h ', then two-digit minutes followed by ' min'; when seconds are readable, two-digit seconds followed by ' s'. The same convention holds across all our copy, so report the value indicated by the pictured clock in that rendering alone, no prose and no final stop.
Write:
11 h 56 min
